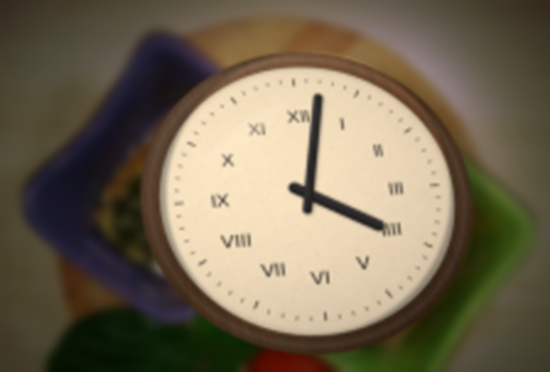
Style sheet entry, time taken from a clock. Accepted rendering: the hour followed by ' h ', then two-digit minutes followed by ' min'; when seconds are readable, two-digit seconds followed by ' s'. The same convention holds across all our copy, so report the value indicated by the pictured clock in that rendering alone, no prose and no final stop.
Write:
4 h 02 min
